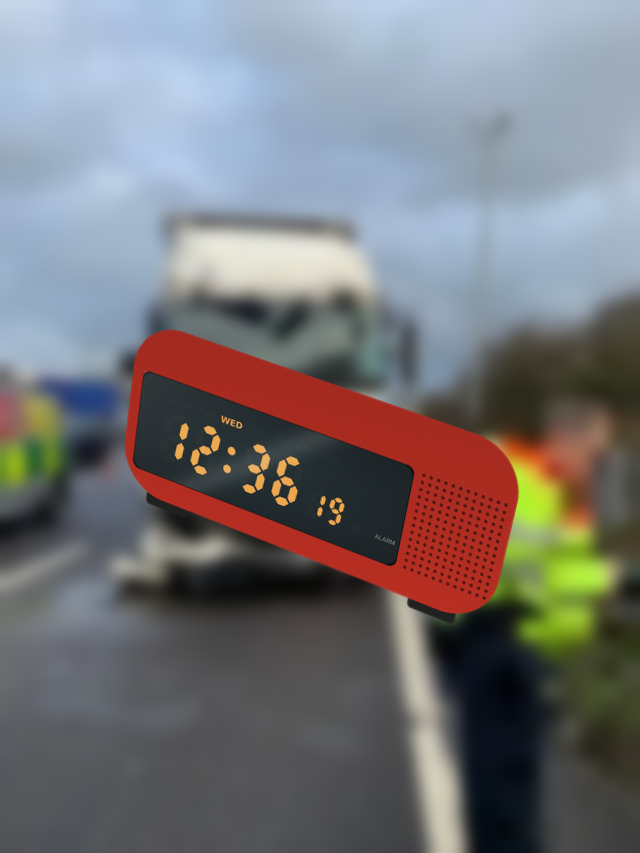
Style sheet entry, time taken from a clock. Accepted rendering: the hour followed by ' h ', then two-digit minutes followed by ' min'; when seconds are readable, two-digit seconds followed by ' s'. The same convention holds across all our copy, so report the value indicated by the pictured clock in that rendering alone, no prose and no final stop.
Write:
12 h 36 min 19 s
